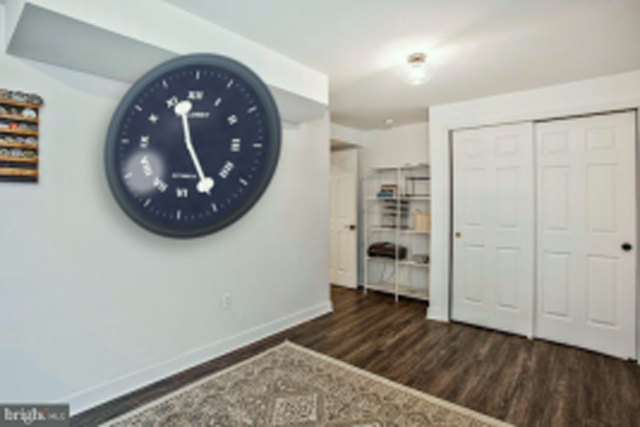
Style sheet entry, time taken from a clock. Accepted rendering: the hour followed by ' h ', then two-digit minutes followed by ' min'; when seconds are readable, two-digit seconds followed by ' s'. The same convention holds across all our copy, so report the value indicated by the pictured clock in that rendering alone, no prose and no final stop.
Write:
11 h 25 min
